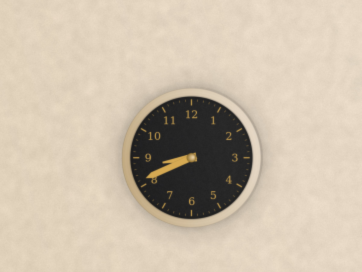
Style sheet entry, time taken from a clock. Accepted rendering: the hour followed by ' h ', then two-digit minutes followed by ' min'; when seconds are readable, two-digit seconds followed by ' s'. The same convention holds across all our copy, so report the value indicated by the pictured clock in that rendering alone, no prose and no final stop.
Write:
8 h 41 min
